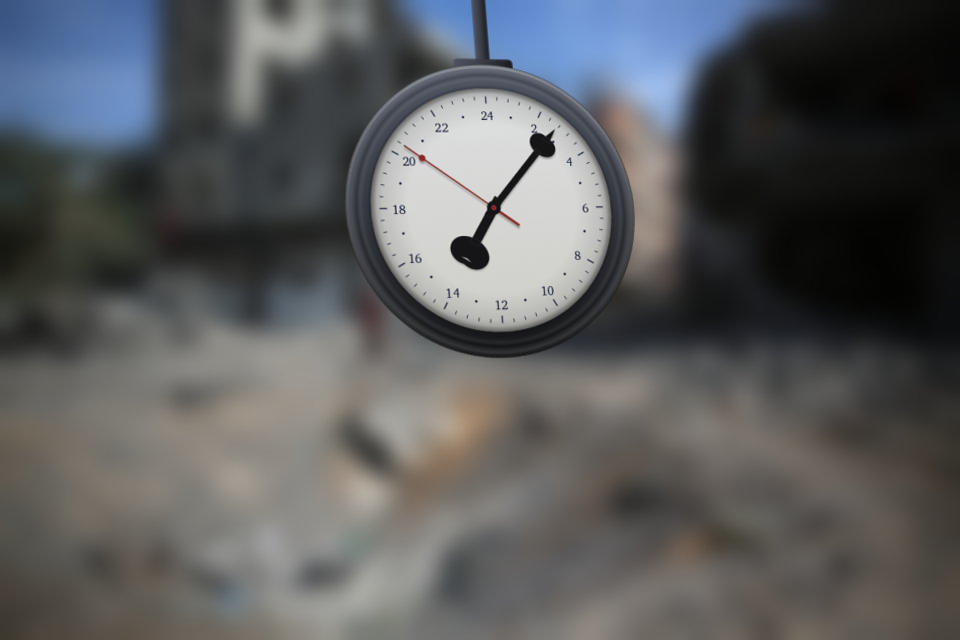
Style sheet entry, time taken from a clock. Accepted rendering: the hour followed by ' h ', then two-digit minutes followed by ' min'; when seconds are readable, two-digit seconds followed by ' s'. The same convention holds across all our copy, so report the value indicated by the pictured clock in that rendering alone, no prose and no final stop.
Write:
14 h 06 min 51 s
